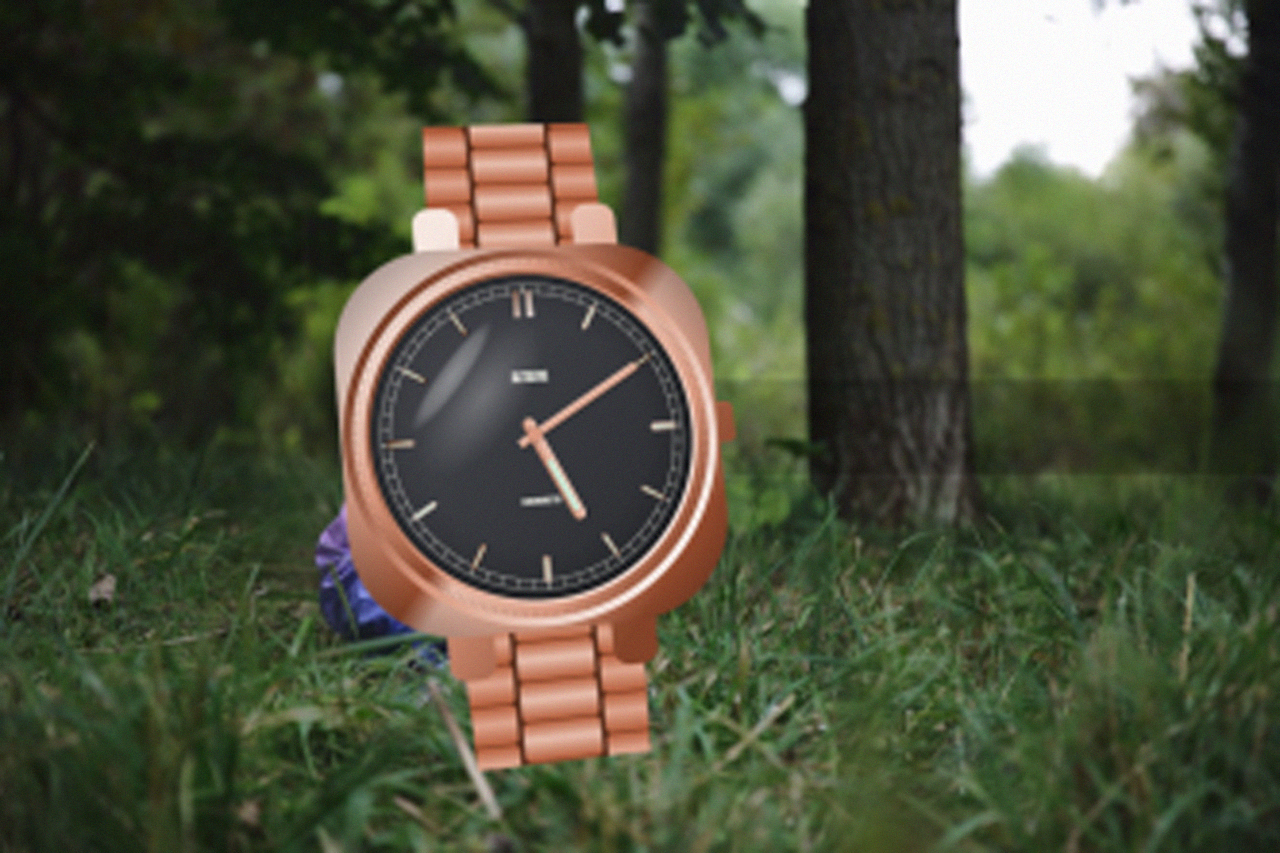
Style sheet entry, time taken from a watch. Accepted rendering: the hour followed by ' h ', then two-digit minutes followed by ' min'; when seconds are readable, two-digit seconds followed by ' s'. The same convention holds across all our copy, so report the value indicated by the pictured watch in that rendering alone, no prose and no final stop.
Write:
5 h 10 min
